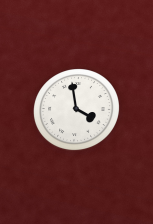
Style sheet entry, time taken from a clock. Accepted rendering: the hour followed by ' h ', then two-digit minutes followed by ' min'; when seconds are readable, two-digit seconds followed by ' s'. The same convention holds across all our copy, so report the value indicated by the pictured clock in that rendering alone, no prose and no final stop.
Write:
3 h 58 min
